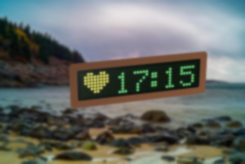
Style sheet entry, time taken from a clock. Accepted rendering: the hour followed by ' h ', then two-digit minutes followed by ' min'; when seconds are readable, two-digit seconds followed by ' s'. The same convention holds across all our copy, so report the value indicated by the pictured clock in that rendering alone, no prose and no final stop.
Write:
17 h 15 min
